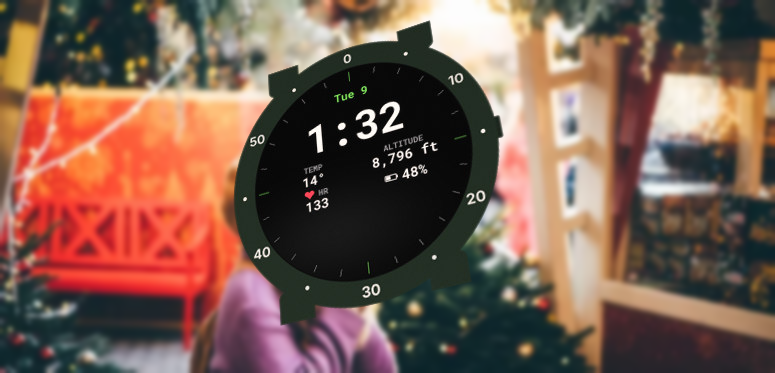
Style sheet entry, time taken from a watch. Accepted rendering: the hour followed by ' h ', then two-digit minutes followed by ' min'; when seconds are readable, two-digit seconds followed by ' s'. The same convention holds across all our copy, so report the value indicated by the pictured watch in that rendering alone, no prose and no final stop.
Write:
1 h 32 min
